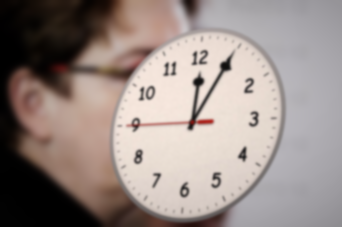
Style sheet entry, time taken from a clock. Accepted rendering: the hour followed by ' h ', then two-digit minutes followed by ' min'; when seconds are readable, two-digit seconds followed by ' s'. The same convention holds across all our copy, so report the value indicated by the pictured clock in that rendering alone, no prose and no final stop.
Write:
12 h 04 min 45 s
